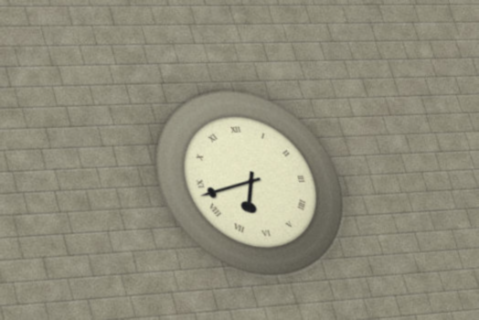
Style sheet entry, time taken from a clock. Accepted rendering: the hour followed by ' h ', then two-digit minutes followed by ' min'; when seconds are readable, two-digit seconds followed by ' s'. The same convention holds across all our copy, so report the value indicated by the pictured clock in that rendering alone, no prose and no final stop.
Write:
6 h 43 min
